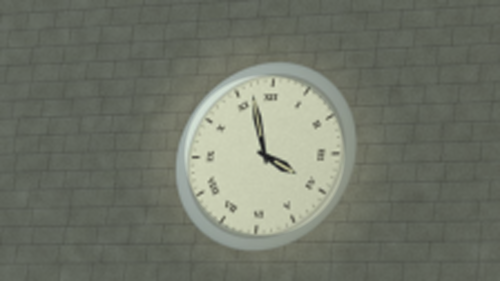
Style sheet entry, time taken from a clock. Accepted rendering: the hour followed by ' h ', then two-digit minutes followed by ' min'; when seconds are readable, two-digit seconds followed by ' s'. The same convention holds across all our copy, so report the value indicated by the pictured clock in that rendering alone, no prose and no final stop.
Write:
3 h 57 min
